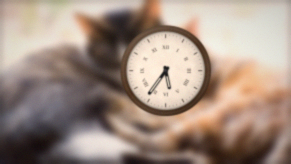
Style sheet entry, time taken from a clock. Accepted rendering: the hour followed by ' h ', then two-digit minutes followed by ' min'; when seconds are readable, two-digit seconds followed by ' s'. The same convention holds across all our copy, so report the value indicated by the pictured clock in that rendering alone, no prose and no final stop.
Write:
5 h 36 min
